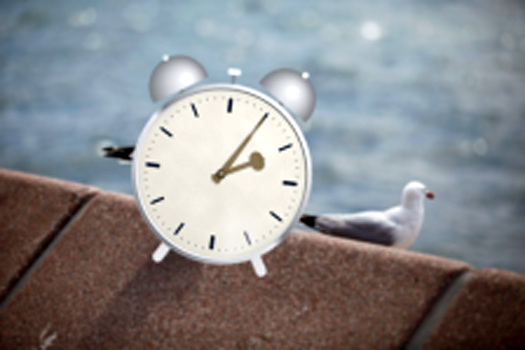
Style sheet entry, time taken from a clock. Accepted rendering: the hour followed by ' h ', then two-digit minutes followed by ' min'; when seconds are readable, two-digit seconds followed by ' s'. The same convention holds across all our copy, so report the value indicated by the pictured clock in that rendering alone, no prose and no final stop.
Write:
2 h 05 min
